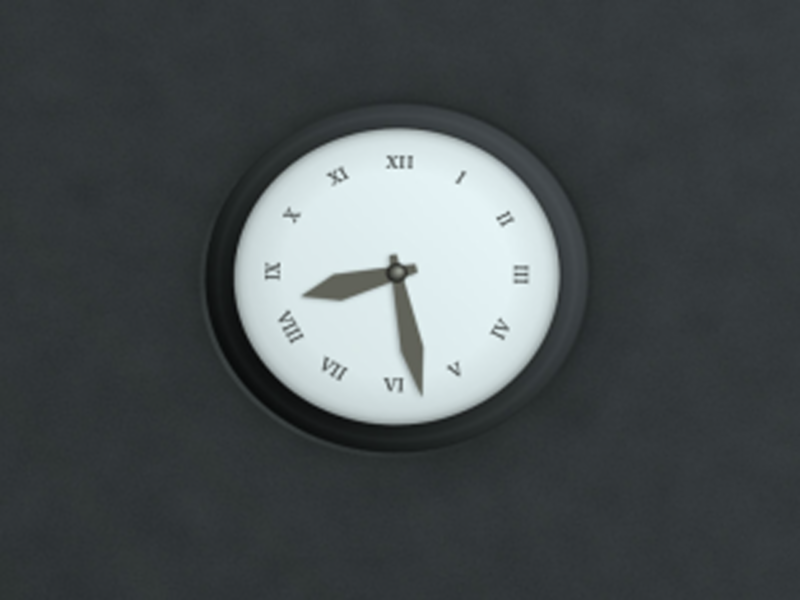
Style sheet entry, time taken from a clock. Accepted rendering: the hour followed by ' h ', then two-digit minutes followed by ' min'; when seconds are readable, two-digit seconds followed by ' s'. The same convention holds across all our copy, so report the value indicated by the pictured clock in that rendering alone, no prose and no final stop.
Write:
8 h 28 min
